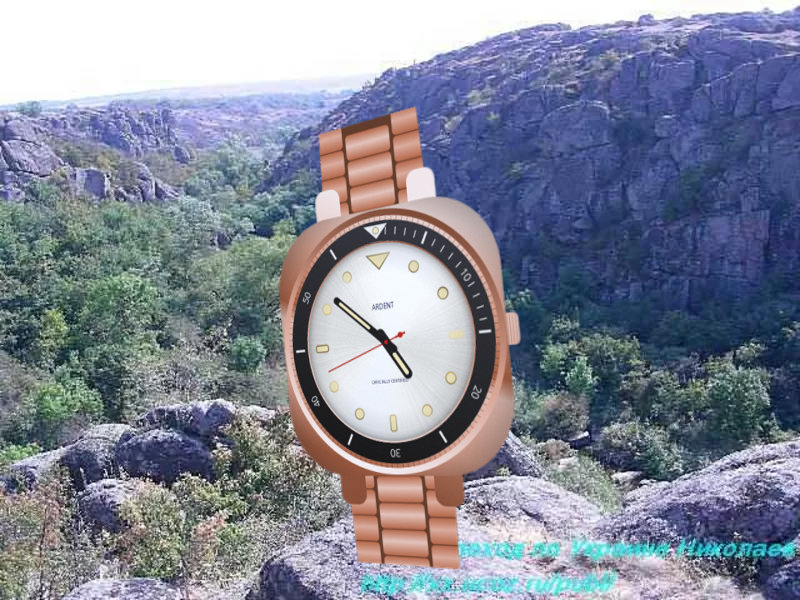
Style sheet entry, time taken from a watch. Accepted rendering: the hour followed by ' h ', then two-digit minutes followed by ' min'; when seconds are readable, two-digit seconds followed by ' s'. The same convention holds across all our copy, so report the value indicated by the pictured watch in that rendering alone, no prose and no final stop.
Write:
4 h 51 min 42 s
